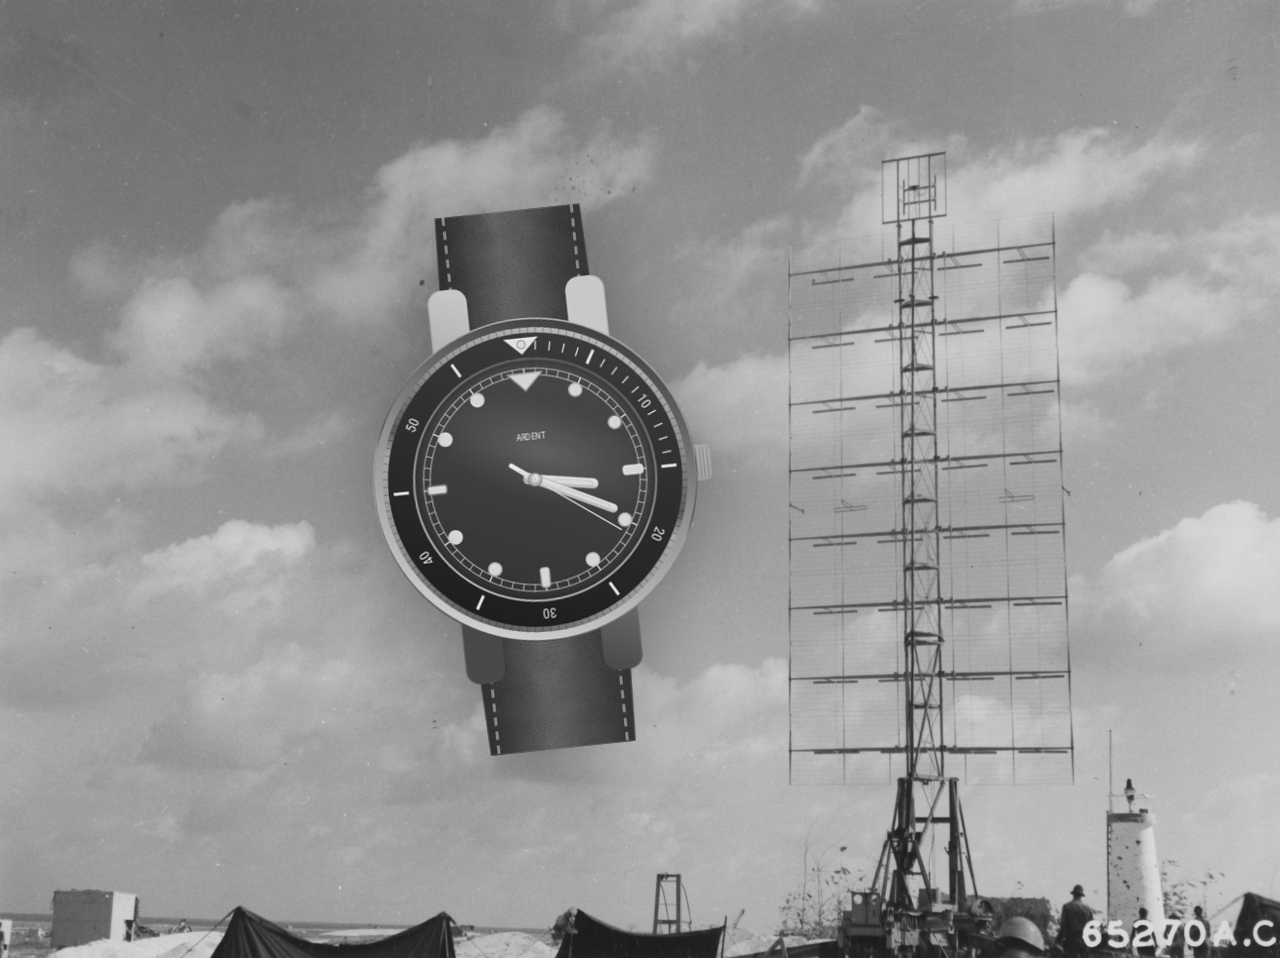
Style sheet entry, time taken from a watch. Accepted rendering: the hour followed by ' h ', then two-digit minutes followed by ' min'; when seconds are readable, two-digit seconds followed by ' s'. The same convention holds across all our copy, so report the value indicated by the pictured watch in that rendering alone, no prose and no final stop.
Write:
3 h 19 min 21 s
